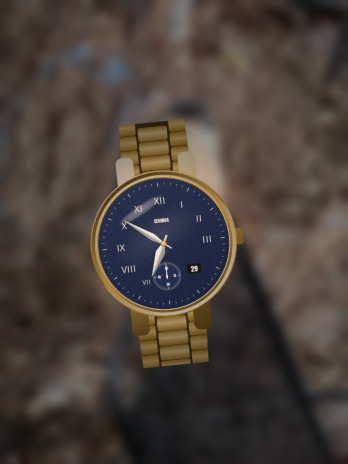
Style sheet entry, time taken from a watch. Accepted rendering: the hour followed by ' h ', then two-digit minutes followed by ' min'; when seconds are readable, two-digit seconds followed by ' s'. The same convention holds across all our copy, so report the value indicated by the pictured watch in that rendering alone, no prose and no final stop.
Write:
6 h 51 min
